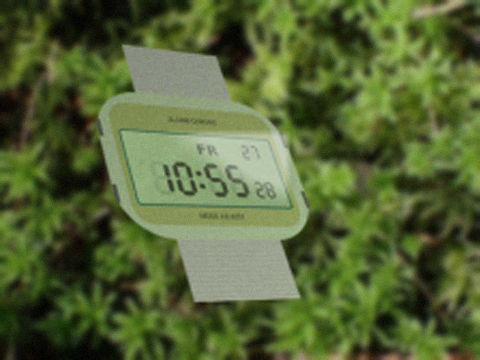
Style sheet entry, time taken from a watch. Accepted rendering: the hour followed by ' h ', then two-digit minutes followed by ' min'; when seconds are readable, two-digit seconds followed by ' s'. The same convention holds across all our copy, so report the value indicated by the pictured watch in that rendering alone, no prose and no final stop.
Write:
10 h 55 min 28 s
